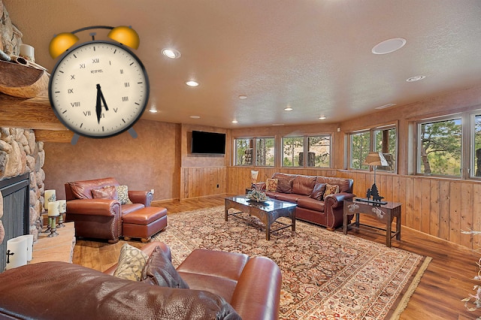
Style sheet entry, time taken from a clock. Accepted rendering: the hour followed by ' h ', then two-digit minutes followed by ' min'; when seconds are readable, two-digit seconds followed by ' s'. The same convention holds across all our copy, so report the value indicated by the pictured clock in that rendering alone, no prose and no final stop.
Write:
5 h 31 min
